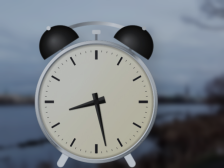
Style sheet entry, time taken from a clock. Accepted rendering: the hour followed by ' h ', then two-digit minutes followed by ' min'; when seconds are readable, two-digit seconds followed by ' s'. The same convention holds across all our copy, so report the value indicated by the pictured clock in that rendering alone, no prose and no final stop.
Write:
8 h 28 min
